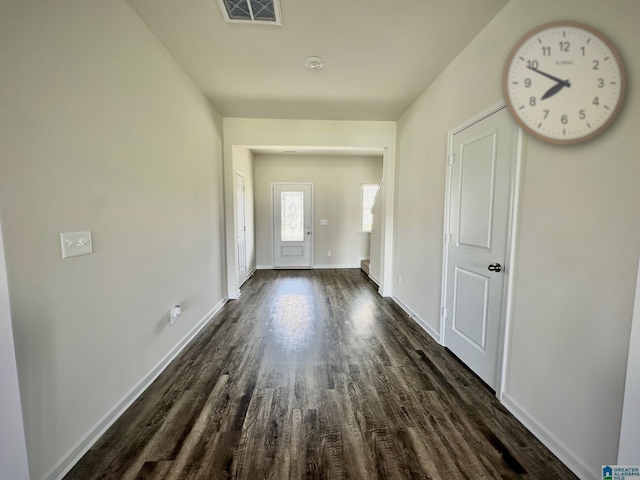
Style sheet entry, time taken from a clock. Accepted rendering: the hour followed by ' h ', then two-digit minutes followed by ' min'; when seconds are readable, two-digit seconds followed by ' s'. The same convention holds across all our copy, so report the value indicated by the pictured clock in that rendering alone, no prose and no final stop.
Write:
7 h 49 min
